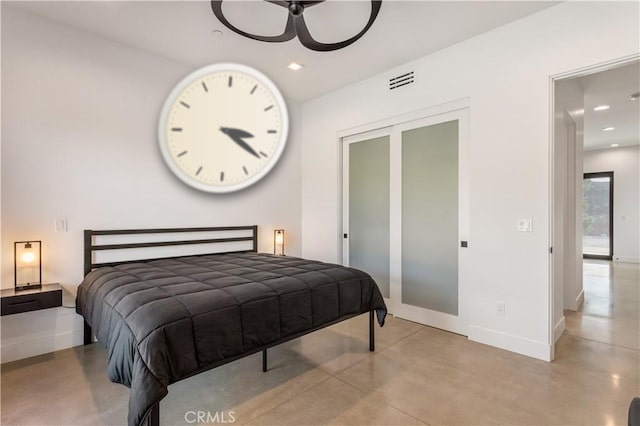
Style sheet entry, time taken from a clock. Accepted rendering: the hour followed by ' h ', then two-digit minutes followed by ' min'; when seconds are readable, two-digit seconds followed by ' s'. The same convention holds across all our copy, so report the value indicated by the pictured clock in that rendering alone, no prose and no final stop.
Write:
3 h 21 min
